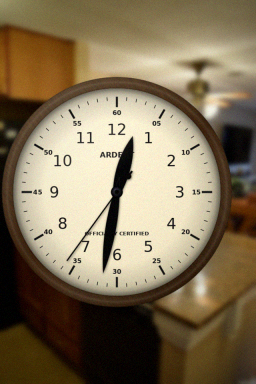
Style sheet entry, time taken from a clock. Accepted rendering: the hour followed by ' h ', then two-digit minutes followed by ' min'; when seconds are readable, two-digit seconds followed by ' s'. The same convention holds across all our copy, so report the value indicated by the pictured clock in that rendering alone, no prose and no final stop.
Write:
12 h 31 min 36 s
